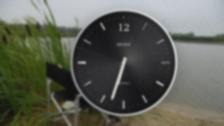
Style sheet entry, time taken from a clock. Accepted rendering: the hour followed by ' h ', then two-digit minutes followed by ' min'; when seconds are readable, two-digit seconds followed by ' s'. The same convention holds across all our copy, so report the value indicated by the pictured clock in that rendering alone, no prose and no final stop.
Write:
6 h 33 min
